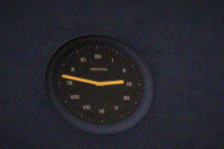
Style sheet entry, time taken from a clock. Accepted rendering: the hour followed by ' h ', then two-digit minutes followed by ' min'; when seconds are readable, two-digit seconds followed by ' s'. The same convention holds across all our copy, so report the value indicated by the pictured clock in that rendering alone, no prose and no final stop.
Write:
2 h 47 min
